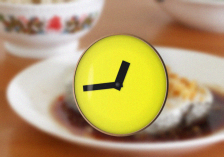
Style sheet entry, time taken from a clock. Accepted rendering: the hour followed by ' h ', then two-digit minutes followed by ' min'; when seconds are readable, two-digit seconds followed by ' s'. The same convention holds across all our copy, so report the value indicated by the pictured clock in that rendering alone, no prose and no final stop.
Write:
12 h 44 min
